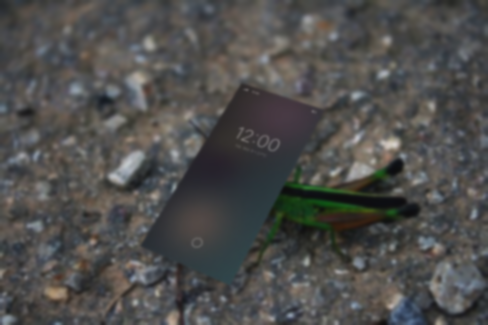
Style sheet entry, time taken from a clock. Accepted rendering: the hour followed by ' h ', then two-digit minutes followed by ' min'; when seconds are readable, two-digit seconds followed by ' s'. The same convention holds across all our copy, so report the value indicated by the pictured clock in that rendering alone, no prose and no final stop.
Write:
12 h 00 min
